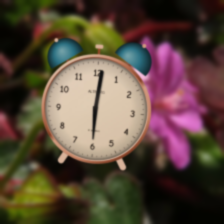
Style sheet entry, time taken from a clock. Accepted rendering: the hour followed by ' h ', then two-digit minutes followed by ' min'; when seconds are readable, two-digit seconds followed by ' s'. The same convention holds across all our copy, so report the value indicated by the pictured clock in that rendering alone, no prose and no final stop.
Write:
6 h 01 min
